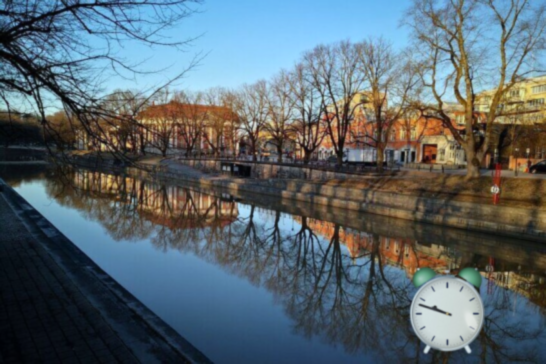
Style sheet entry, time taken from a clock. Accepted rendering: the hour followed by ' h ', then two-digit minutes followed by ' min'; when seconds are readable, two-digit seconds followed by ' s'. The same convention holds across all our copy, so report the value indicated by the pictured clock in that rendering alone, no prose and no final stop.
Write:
9 h 48 min
